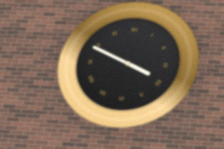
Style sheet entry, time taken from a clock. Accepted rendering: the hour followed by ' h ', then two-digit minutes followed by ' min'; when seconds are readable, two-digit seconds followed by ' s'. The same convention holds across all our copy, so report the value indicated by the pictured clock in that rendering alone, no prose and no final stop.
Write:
3 h 49 min
